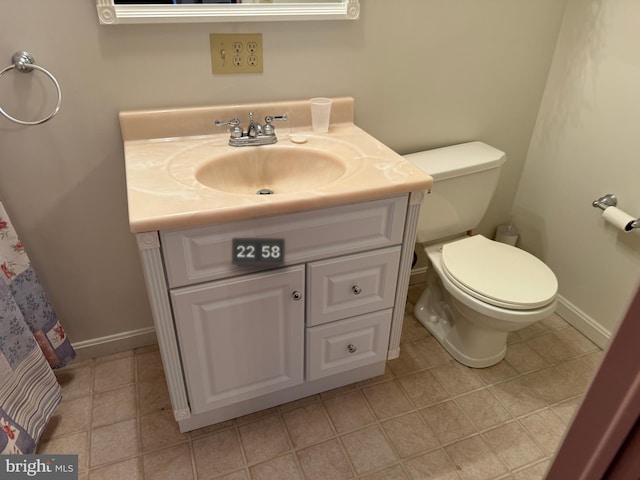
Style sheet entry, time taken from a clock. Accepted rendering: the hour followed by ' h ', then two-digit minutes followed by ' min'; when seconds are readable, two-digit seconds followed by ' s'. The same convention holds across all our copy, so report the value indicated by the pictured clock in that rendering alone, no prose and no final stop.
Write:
22 h 58 min
